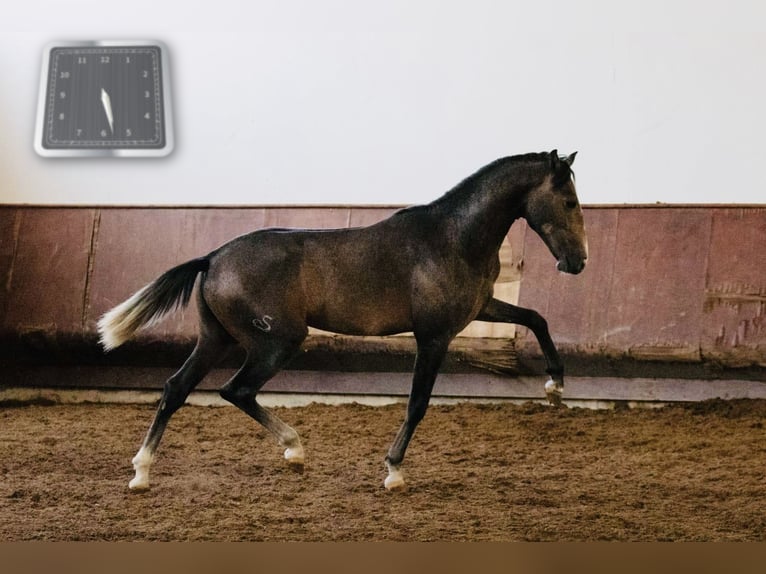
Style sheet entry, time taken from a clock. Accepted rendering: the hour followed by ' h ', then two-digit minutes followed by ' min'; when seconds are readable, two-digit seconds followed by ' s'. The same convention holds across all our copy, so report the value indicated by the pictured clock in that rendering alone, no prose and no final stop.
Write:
5 h 28 min
